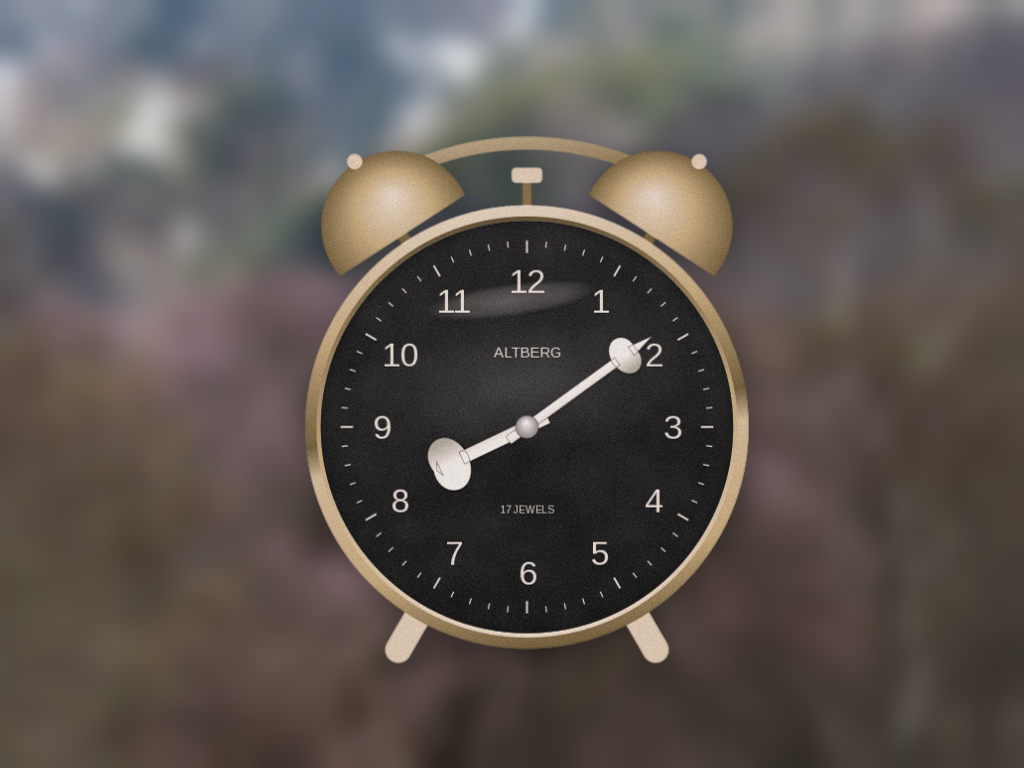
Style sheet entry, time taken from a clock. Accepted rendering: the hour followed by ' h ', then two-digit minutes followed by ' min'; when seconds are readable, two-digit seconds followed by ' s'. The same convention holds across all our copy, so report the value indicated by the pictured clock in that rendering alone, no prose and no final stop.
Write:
8 h 09 min
